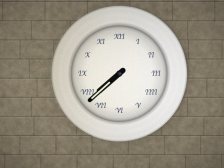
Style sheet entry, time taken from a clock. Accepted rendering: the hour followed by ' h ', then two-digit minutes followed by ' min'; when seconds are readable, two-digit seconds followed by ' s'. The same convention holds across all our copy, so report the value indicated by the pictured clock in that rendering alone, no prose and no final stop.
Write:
7 h 38 min
